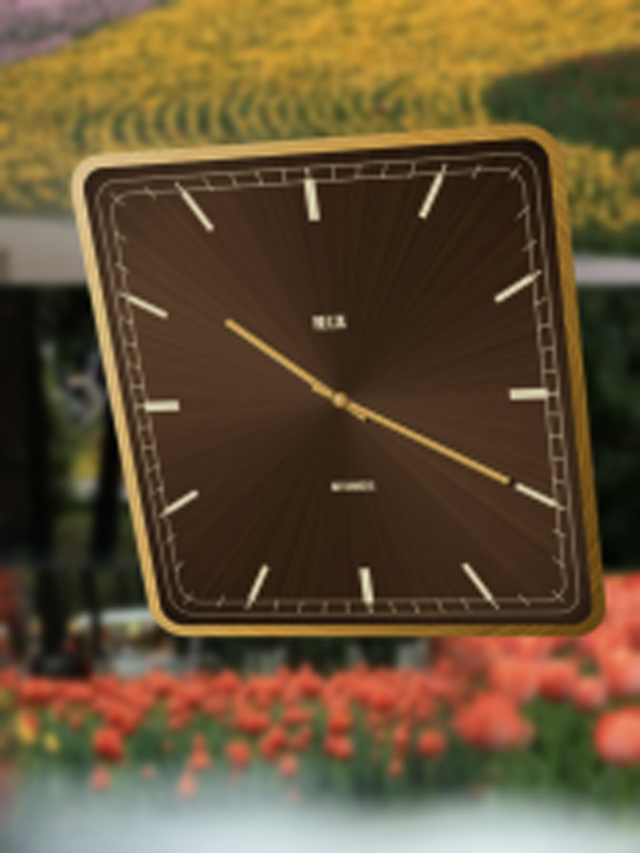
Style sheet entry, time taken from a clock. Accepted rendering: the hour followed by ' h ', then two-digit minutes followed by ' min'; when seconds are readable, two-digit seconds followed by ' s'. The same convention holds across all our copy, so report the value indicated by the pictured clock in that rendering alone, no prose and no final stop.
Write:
10 h 20 min
